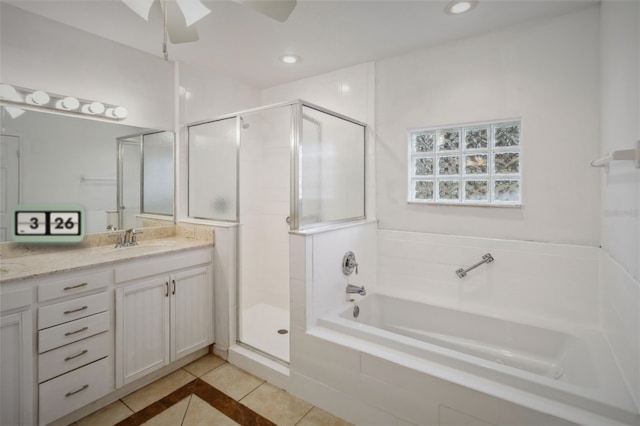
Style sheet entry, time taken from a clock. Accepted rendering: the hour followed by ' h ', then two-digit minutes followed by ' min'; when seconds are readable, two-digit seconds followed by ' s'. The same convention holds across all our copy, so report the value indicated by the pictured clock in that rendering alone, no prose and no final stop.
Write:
3 h 26 min
